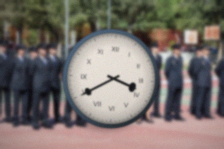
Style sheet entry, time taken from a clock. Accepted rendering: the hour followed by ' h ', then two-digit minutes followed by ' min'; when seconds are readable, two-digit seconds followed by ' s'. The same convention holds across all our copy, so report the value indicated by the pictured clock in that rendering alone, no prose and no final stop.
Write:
3 h 40 min
